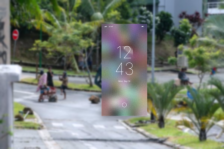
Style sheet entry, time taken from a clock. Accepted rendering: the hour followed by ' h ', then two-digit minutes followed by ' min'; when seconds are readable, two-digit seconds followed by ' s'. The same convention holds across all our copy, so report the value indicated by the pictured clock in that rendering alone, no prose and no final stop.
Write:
12 h 43 min
